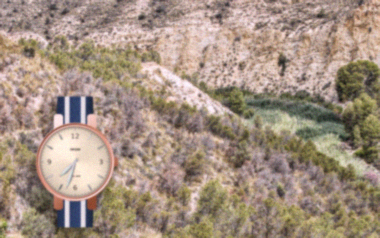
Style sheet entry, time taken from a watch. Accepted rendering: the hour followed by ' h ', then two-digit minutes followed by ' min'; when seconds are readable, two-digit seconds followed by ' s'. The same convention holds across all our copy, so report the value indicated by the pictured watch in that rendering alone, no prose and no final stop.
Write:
7 h 33 min
